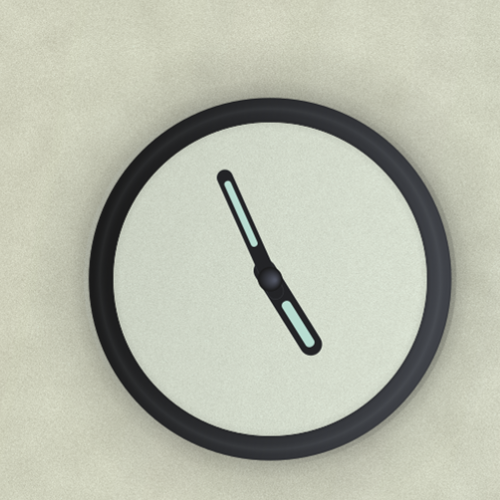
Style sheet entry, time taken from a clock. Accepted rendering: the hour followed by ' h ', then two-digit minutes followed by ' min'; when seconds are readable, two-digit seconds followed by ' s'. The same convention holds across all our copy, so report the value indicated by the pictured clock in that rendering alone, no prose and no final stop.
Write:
4 h 56 min
